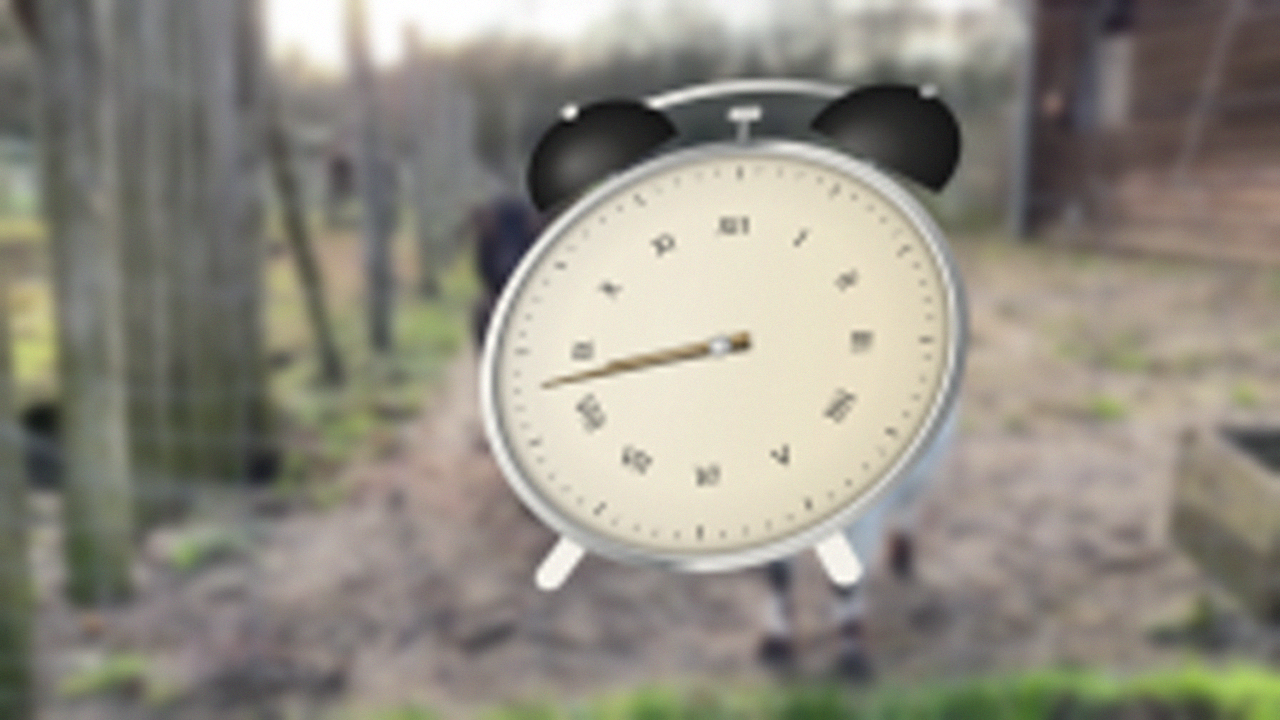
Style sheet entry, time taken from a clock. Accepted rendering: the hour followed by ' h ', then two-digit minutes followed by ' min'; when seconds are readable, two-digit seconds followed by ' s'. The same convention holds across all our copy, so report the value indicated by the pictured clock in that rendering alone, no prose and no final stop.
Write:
8 h 43 min
